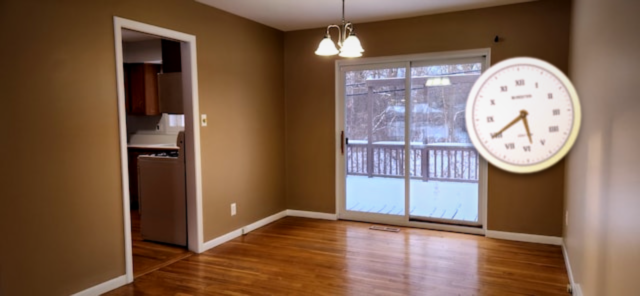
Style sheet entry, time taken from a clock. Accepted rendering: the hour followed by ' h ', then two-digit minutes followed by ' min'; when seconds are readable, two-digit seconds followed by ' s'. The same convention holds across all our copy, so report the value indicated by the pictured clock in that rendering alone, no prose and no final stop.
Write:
5 h 40 min
